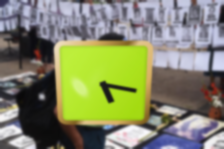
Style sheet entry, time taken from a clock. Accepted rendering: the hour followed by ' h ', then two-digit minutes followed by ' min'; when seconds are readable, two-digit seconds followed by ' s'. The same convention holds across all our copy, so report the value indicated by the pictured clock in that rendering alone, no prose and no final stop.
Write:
5 h 17 min
